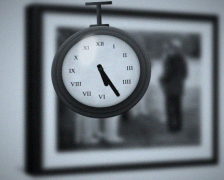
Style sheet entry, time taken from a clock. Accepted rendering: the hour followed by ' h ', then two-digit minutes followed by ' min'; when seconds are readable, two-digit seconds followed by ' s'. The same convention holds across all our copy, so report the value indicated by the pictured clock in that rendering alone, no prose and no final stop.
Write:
5 h 25 min
